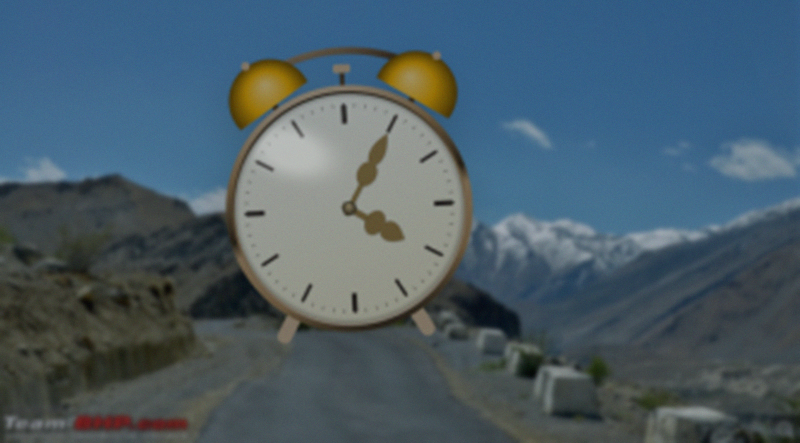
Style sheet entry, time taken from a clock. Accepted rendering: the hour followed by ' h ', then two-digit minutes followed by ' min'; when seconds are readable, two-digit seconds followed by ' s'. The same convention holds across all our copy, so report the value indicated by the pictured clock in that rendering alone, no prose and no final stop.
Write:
4 h 05 min
